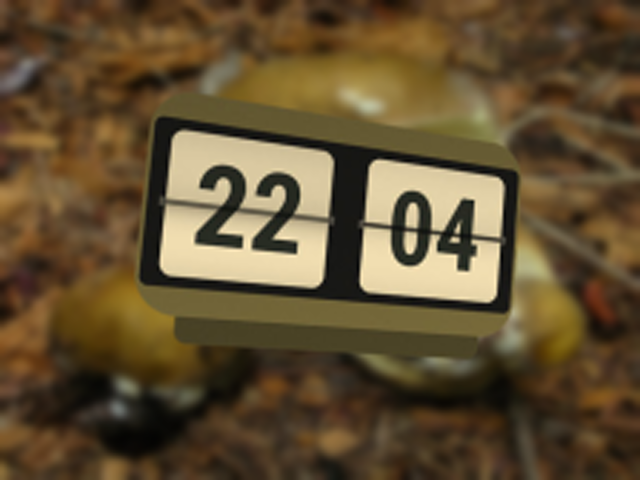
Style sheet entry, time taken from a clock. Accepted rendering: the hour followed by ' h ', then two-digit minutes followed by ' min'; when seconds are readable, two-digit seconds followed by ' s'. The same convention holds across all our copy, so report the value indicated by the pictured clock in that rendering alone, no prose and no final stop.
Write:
22 h 04 min
